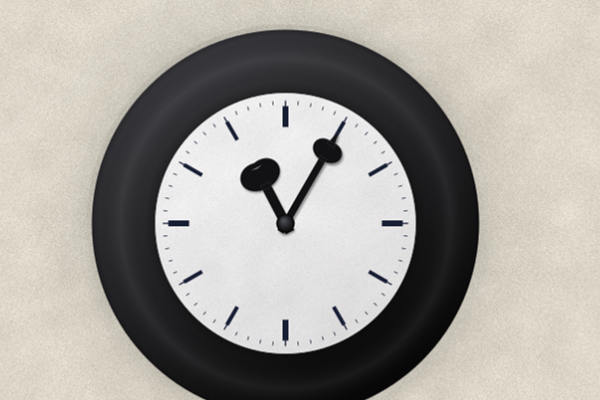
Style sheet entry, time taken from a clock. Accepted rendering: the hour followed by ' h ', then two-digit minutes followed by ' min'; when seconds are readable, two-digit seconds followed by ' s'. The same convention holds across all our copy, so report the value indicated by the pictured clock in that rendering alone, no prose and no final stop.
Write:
11 h 05 min
